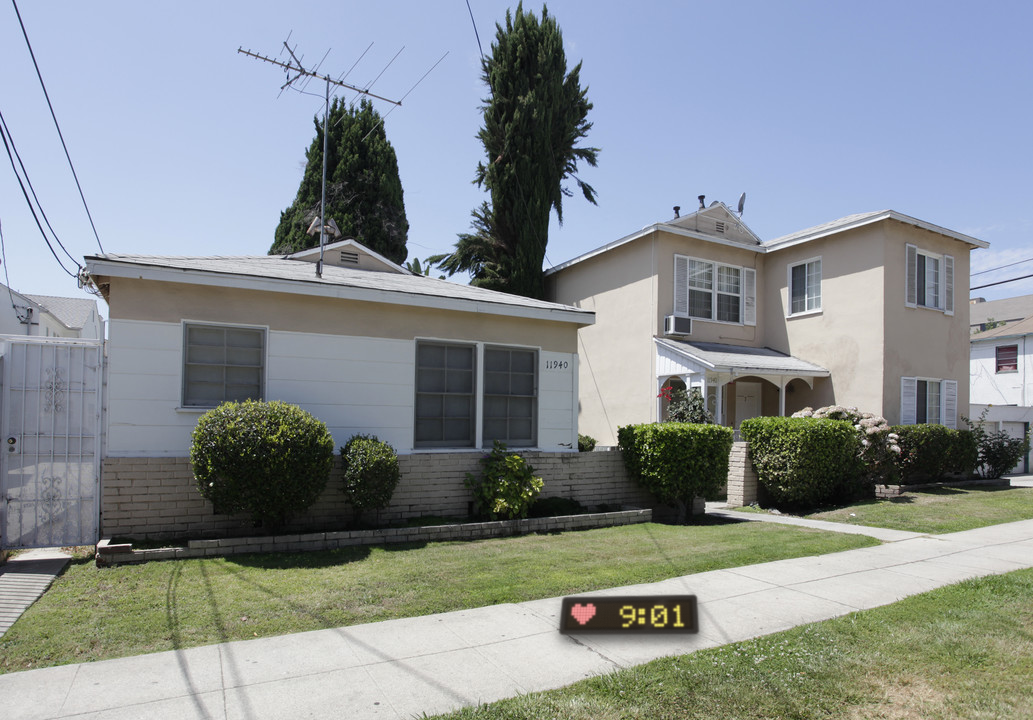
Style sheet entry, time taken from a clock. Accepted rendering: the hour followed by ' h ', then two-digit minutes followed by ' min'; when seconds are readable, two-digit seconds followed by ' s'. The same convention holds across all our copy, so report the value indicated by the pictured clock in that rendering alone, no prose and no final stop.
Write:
9 h 01 min
